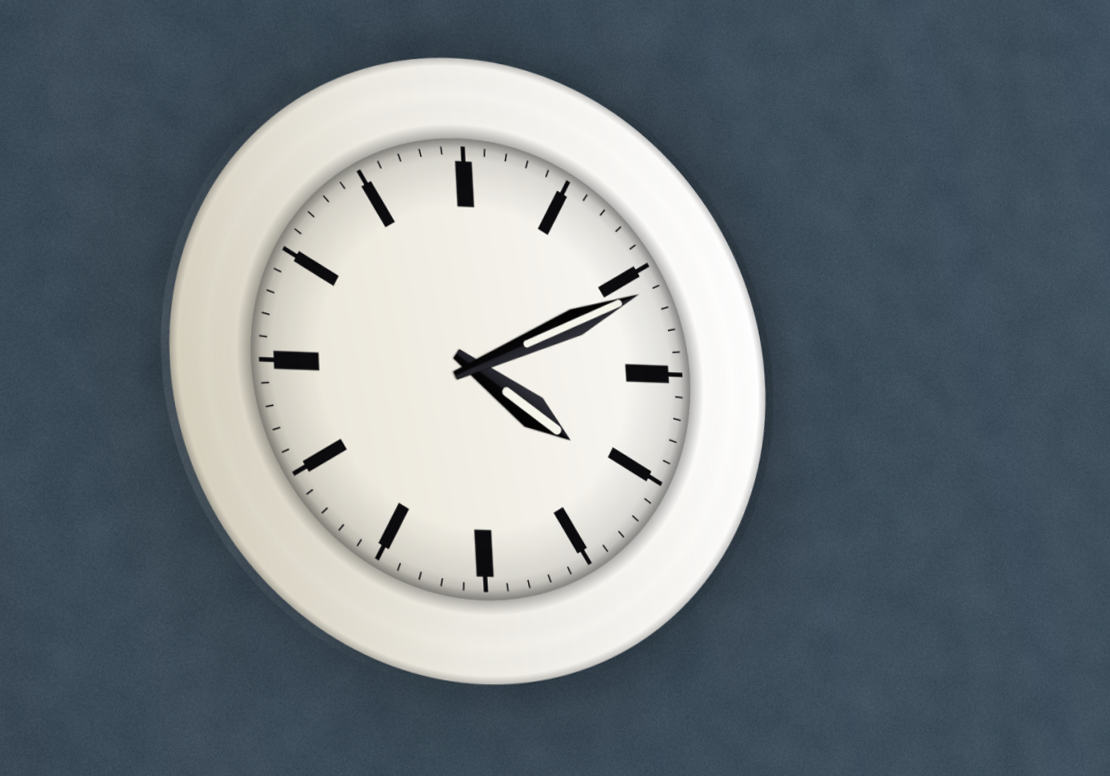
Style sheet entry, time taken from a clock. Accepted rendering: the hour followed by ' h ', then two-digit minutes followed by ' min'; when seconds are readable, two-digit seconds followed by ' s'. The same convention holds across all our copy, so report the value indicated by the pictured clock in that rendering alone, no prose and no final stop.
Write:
4 h 11 min
